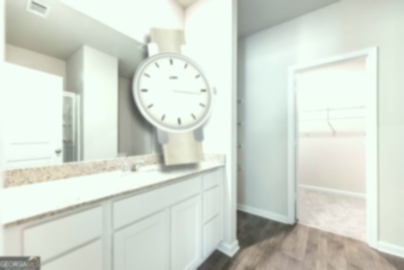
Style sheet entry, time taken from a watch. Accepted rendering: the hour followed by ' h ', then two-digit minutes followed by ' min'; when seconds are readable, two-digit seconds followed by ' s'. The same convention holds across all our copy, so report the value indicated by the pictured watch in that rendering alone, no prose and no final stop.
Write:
3 h 16 min
